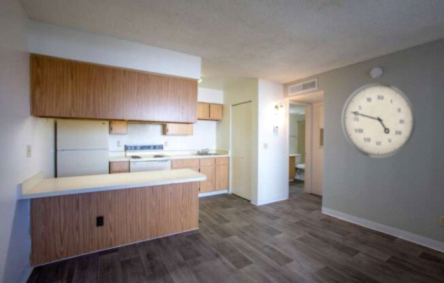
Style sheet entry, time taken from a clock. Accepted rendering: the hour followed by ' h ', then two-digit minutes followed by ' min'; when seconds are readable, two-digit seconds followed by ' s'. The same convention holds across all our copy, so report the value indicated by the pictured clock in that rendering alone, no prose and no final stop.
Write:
4 h 47 min
